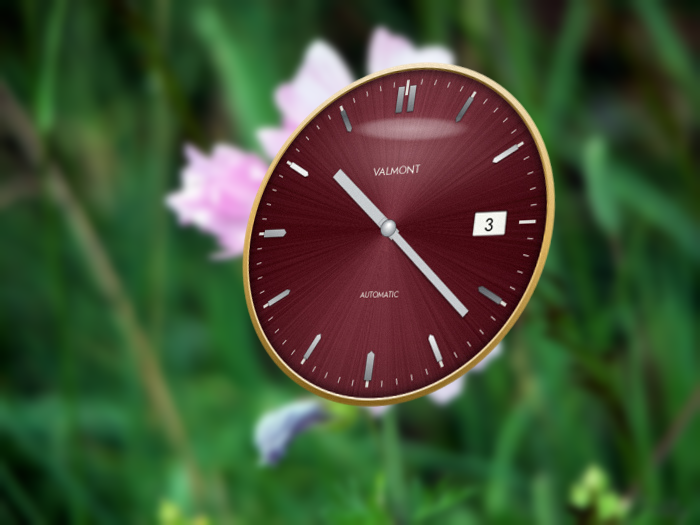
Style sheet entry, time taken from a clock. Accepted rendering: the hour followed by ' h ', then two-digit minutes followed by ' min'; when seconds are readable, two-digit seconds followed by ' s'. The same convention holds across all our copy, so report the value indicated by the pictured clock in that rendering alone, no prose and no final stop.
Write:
10 h 22 min
